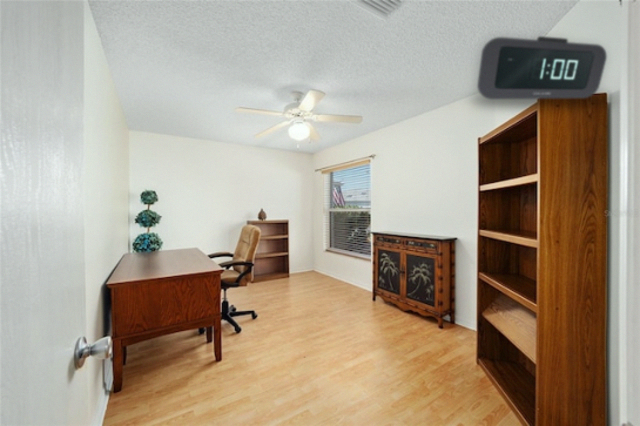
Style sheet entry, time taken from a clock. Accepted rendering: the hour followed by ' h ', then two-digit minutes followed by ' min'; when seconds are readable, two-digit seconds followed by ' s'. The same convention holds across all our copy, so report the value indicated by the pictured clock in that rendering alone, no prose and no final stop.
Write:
1 h 00 min
